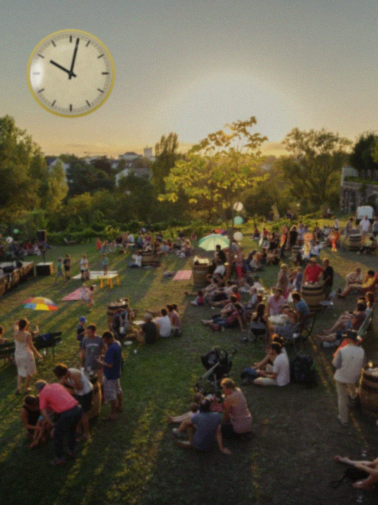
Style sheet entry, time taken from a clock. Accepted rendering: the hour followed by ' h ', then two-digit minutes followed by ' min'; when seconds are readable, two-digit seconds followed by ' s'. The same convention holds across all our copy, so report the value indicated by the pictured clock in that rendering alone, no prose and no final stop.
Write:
10 h 02 min
